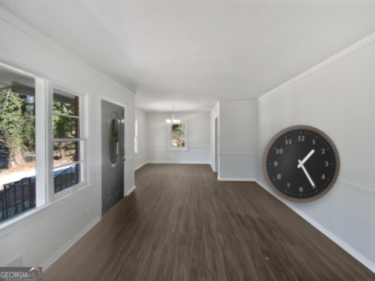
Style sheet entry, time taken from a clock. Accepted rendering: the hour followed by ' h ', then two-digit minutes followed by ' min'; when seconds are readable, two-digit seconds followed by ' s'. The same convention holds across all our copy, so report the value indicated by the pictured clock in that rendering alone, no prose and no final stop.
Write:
1 h 25 min
